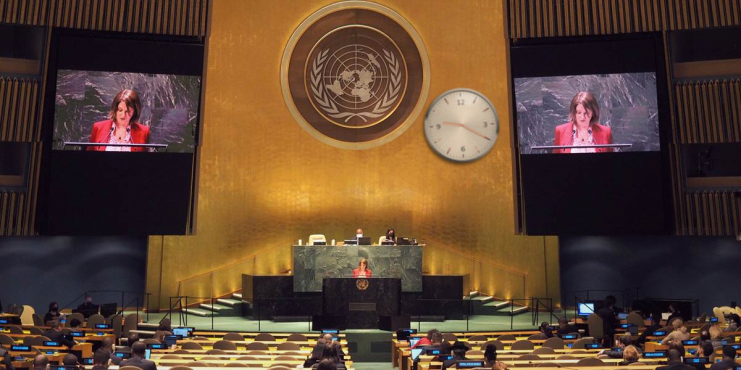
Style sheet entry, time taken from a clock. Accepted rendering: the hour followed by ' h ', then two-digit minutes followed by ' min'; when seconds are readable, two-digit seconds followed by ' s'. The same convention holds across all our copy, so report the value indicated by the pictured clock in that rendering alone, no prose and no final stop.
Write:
9 h 20 min
